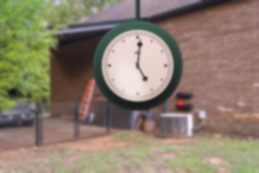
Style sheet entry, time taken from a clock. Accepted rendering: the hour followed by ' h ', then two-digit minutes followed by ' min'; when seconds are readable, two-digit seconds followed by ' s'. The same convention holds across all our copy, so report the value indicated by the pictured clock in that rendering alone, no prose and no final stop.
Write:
5 h 01 min
